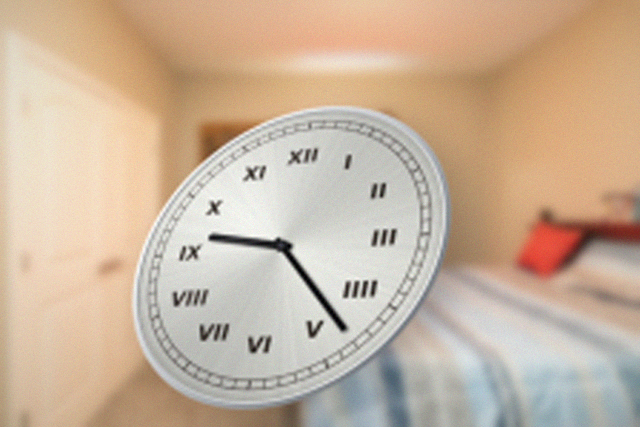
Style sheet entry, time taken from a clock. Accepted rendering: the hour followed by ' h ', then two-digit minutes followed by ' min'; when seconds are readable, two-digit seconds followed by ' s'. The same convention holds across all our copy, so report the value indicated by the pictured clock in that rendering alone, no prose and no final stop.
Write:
9 h 23 min
